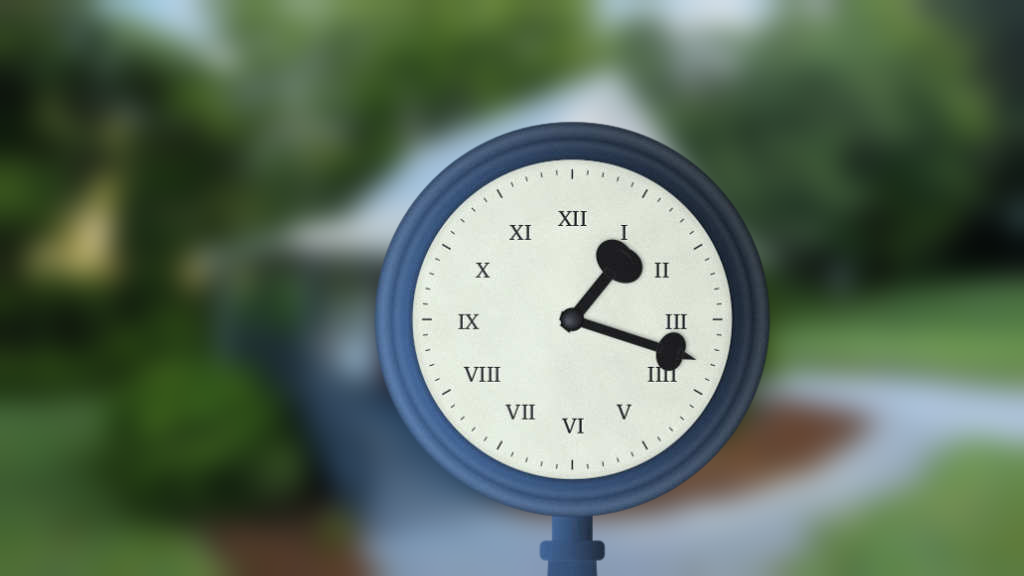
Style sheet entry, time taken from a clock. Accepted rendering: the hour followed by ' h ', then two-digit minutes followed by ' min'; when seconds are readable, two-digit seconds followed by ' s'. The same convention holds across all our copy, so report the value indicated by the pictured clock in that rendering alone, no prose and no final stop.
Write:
1 h 18 min
